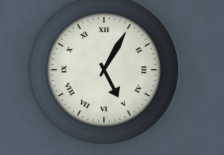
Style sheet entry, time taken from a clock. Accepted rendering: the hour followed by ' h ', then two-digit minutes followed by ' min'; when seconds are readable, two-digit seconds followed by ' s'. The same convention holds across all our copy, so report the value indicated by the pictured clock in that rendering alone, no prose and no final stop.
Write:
5 h 05 min
